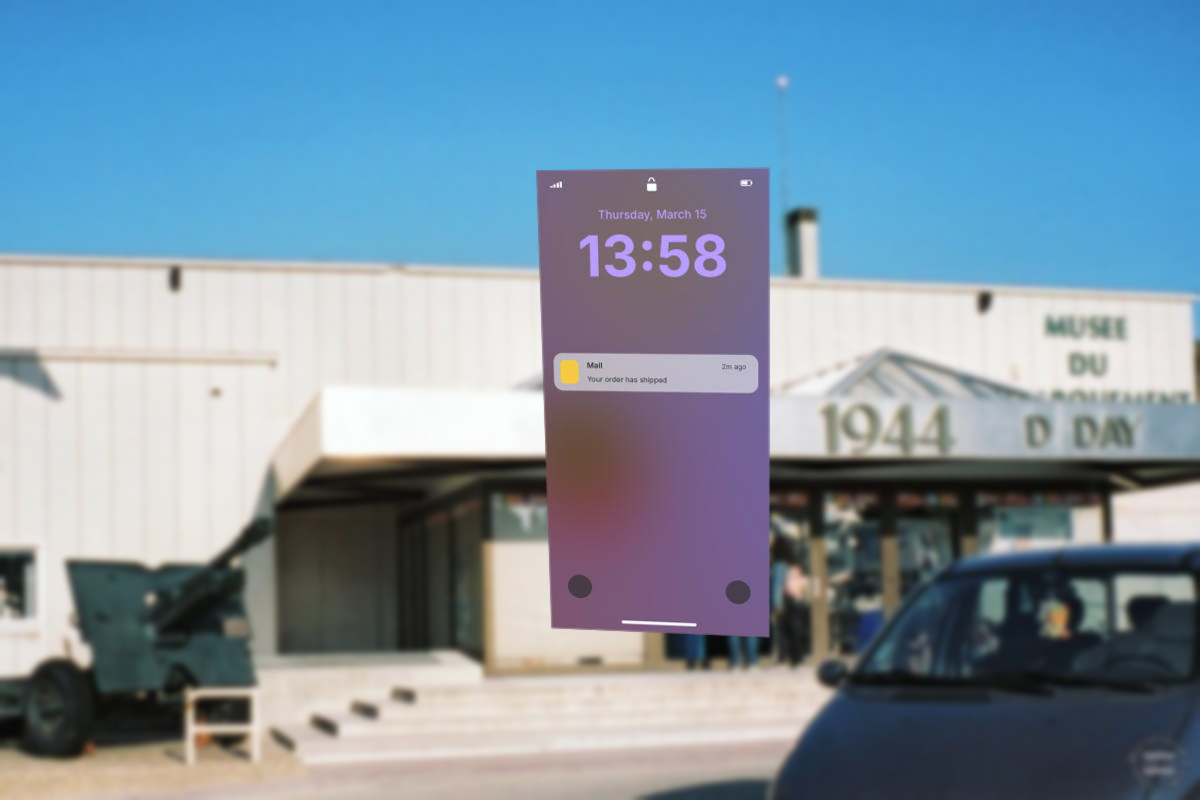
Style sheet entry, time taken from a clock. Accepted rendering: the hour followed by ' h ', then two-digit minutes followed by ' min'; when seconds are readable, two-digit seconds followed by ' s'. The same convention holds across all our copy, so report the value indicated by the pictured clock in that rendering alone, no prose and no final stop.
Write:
13 h 58 min
